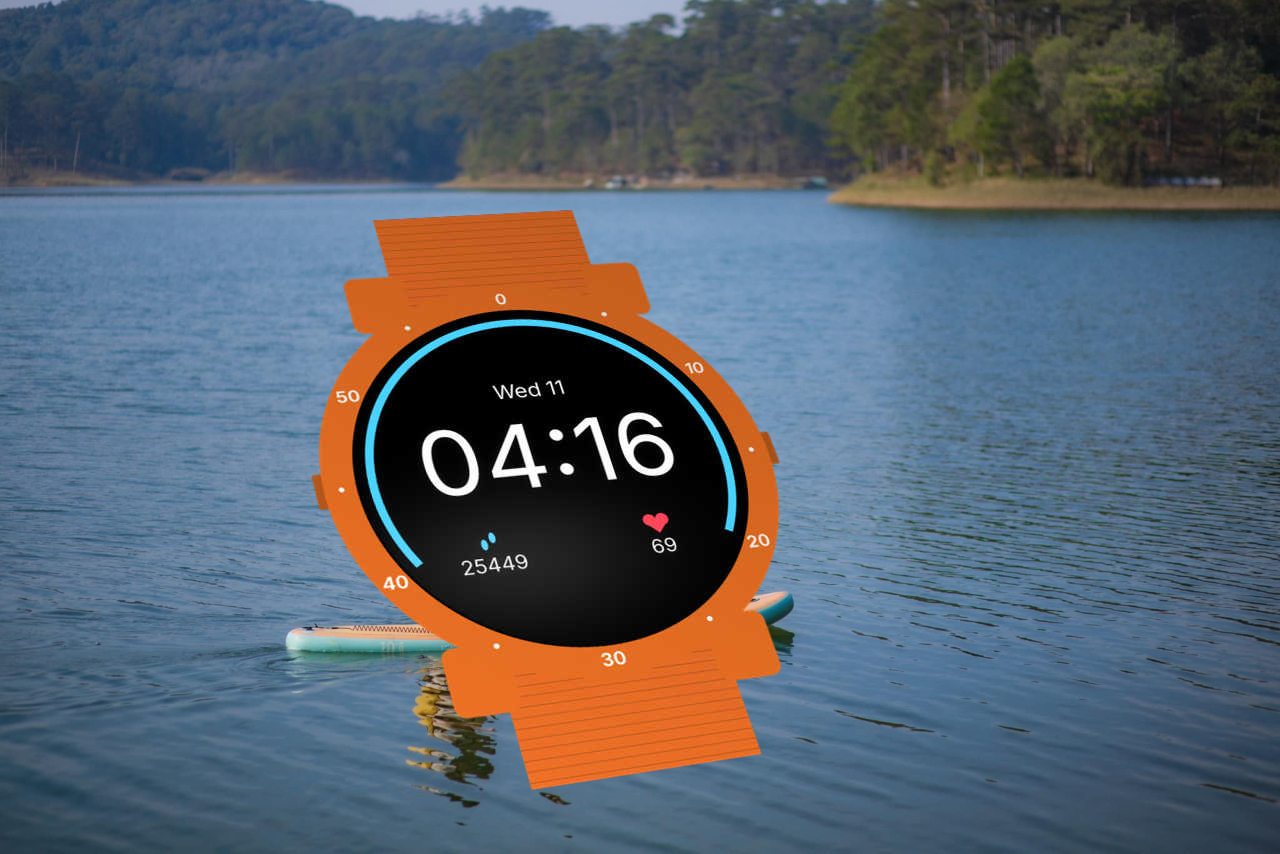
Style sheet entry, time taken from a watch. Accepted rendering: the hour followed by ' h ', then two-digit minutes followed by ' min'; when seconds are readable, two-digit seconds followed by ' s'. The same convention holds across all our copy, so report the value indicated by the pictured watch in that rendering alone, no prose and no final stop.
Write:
4 h 16 min
